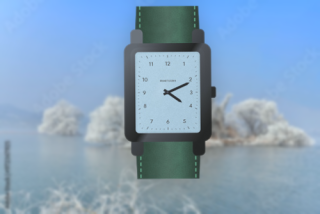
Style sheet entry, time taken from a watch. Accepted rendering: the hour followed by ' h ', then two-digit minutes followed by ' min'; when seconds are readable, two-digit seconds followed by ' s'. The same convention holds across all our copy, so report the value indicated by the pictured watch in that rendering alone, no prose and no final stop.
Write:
4 h 11 min
